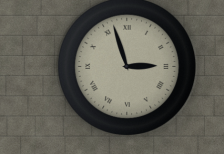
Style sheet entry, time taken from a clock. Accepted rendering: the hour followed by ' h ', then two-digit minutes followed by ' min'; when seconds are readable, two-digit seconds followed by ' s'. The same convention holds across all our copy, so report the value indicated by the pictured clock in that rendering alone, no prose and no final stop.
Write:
2 h 57 min
